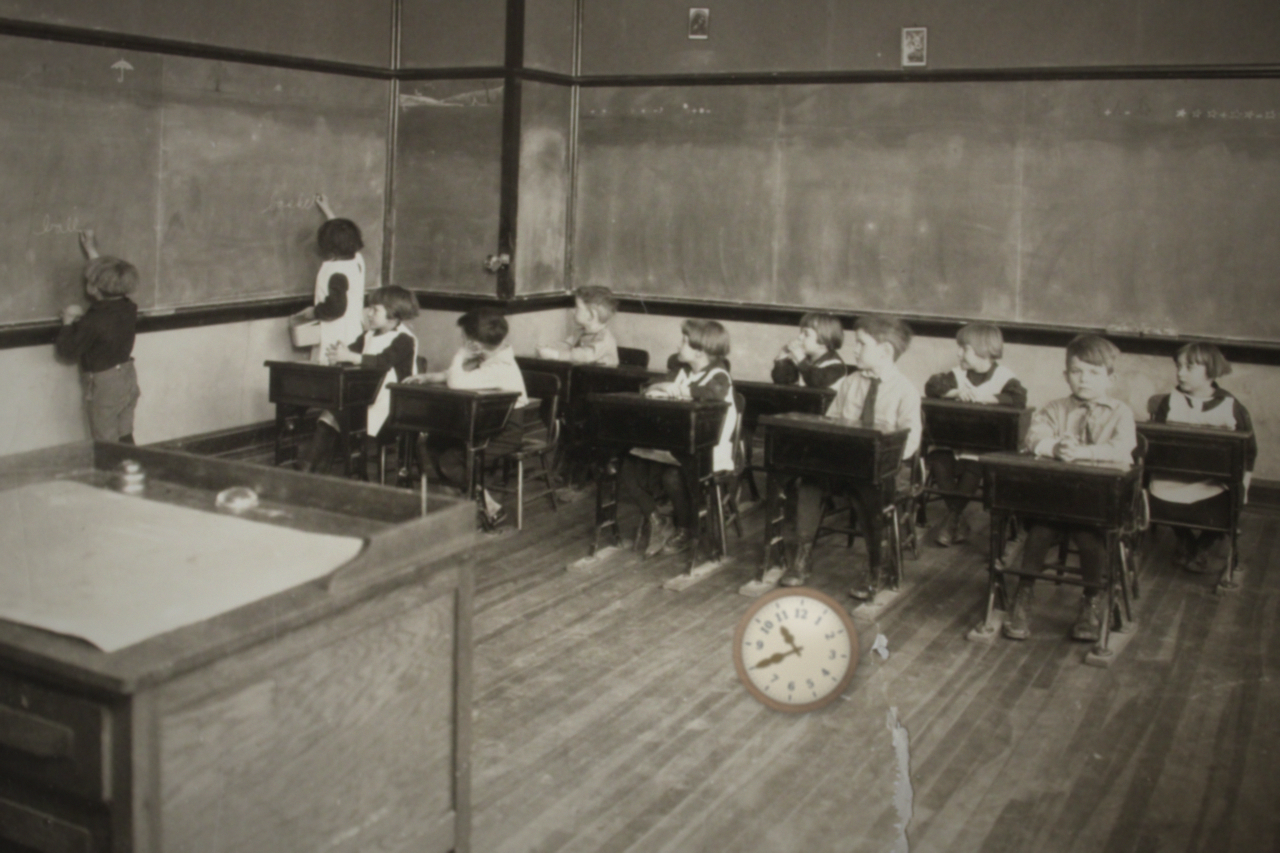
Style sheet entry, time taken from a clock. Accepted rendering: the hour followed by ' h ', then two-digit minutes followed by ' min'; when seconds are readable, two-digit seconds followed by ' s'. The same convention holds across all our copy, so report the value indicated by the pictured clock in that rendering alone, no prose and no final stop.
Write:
10 h 40 min
